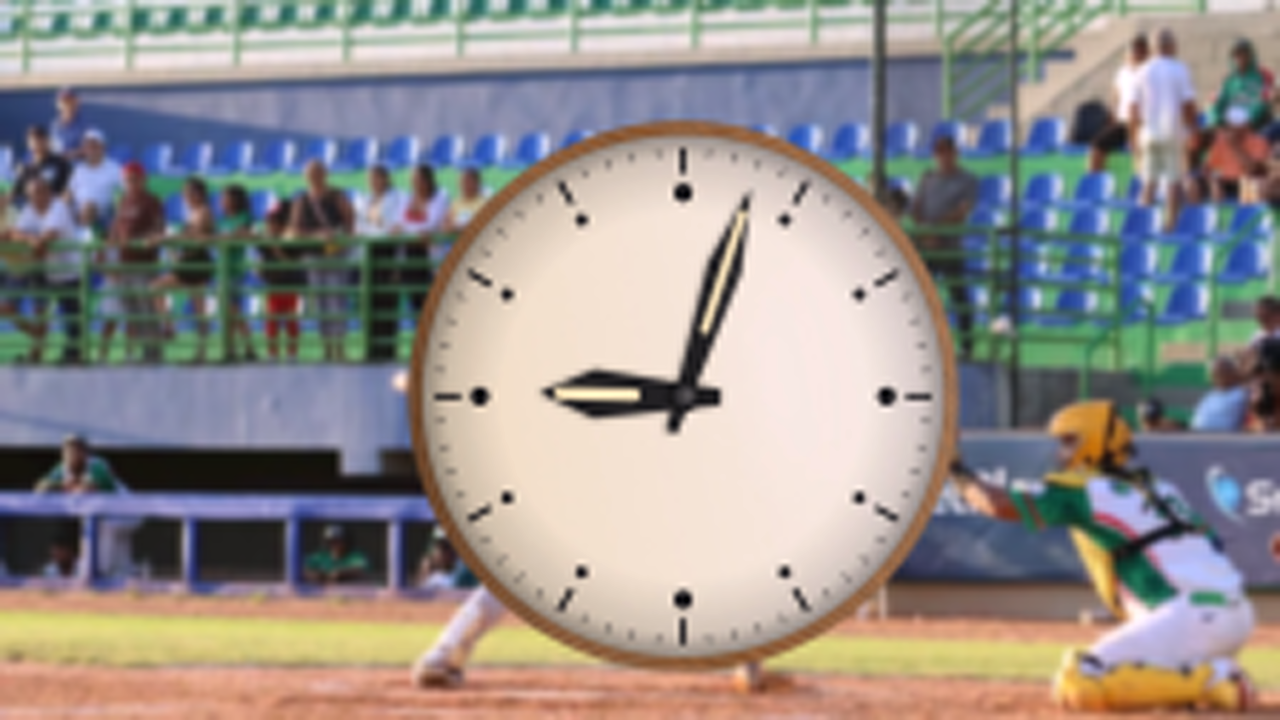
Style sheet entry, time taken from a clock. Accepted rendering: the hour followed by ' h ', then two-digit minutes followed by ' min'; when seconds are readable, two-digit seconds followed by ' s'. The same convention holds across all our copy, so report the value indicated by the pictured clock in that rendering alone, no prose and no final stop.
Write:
9 h 03 min
